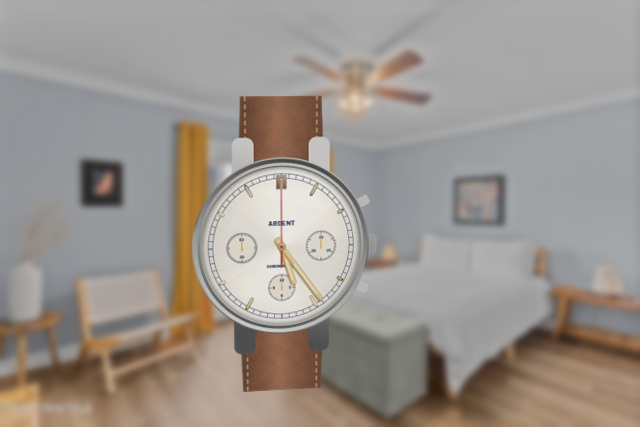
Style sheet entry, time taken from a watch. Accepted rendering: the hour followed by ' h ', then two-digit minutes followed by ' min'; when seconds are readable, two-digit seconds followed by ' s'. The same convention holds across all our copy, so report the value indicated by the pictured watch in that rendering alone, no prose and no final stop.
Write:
5 h 24 min
